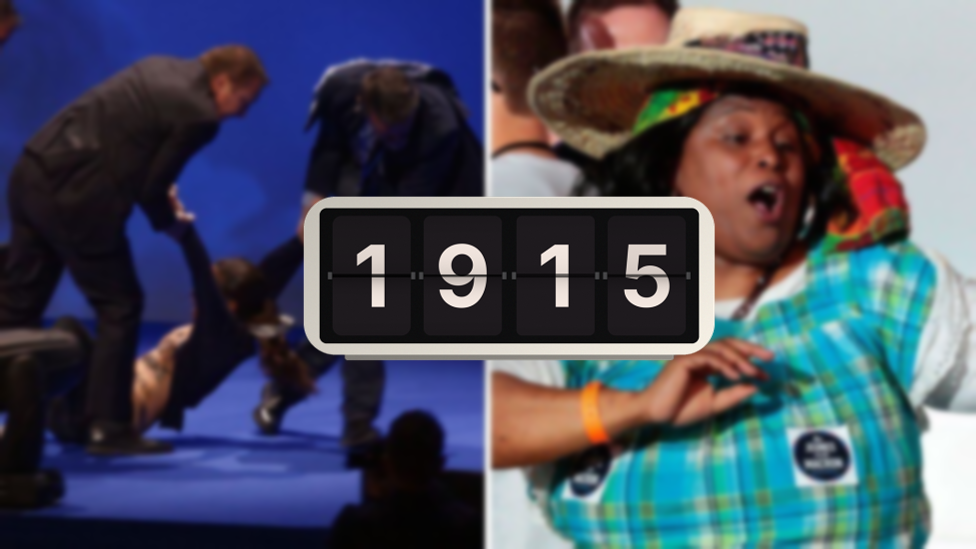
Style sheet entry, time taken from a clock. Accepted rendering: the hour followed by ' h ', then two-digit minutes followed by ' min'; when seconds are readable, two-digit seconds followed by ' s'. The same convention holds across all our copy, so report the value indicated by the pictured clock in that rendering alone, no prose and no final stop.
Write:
19 h 15 min
